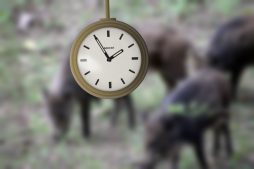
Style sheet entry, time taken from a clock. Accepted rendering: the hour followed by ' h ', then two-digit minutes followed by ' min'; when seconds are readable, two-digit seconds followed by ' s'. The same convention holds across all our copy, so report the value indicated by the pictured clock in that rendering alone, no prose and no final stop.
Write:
1 h 55 min
